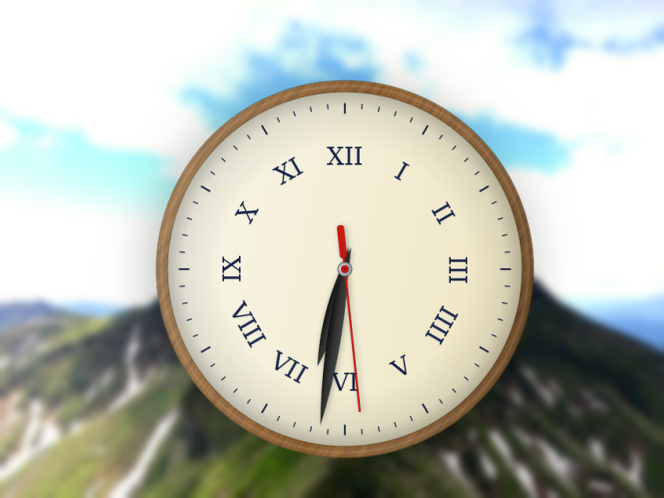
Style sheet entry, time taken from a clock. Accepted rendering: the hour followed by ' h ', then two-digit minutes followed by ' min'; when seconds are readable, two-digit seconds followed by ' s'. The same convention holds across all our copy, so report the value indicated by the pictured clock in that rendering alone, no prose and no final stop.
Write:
6 h 31 min 29 s
